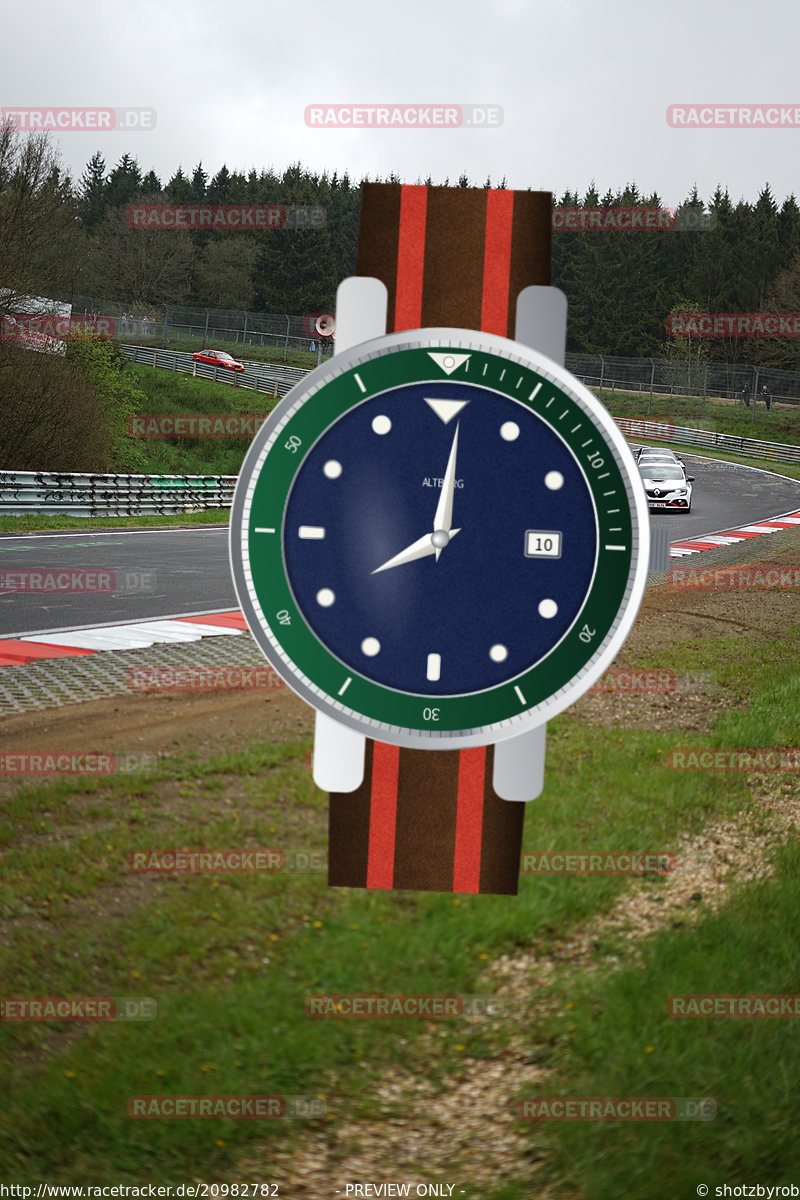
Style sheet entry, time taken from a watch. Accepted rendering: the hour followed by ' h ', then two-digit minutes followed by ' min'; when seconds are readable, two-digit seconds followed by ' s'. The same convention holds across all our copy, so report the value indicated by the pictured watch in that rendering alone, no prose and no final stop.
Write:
8 h 01 min
